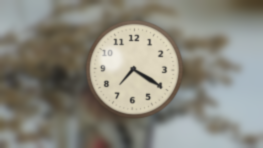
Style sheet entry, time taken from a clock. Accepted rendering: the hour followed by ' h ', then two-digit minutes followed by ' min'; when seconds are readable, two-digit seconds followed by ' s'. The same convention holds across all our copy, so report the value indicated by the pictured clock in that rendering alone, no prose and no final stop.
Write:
7 h 20 min
